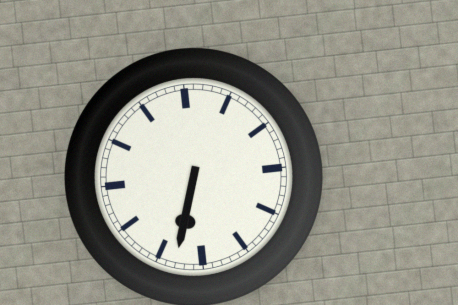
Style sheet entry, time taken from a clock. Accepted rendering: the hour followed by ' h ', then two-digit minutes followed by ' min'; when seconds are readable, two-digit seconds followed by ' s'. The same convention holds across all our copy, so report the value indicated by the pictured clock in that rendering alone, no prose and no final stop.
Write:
6 h 33 min
